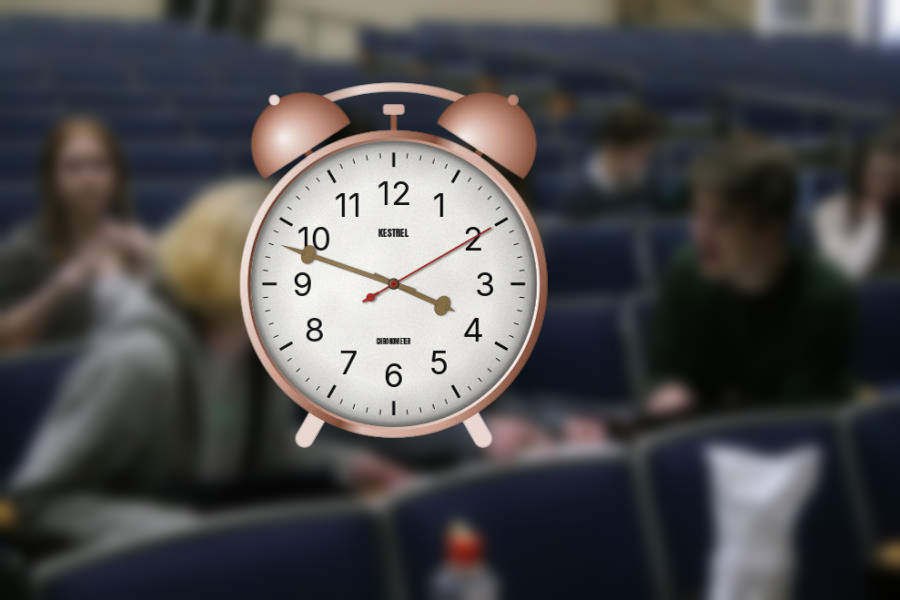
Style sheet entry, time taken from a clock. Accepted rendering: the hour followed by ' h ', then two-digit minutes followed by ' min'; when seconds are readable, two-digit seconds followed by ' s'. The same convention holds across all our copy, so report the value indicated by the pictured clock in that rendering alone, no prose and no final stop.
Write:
3 h 48 min 10 s
